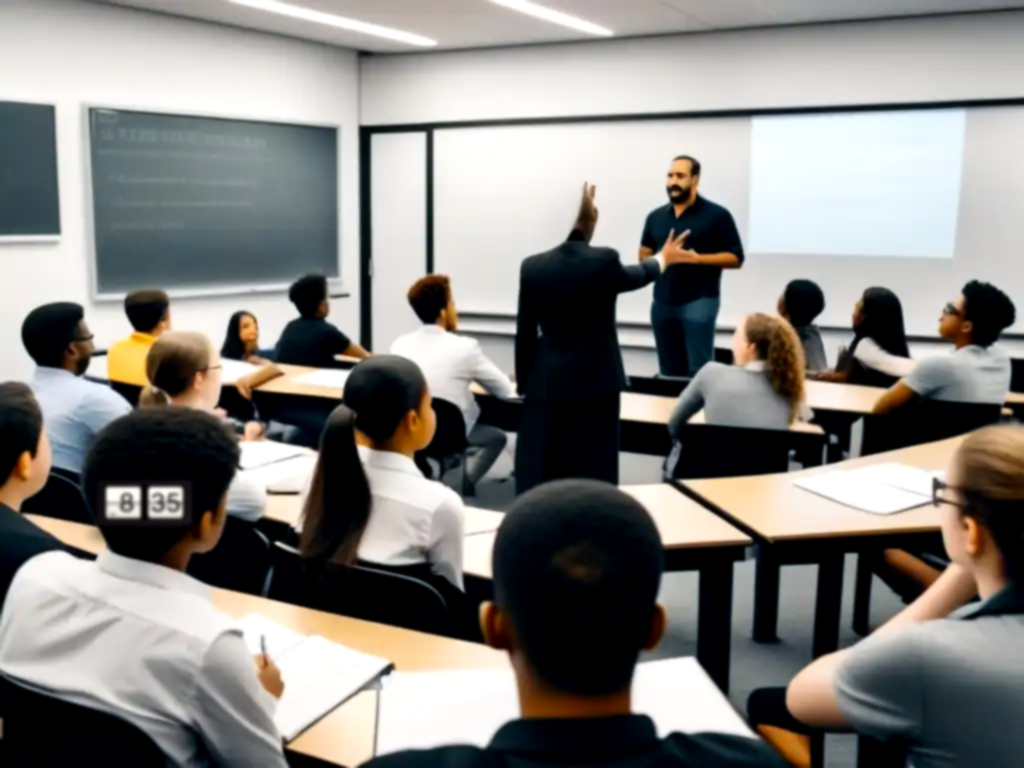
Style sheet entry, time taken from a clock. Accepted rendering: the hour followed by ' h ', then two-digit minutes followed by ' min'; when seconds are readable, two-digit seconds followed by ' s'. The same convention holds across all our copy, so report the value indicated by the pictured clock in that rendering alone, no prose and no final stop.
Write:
8 h 35 min
